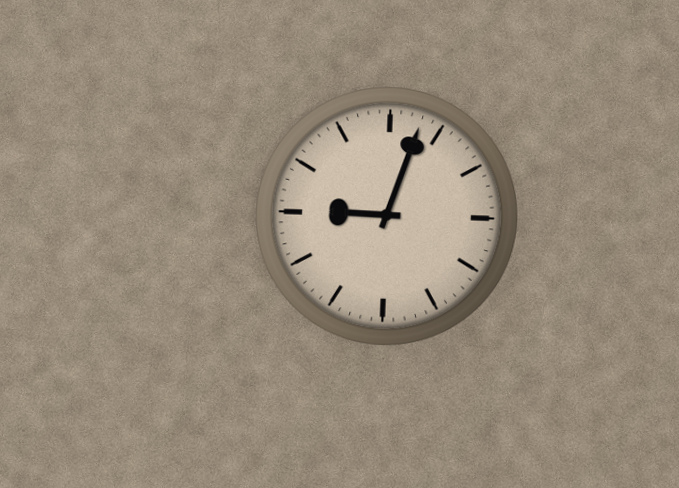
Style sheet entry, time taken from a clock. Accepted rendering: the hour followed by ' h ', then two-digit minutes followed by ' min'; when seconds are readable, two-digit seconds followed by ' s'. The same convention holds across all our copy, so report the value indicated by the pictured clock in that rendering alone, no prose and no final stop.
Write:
9 h 03 min
